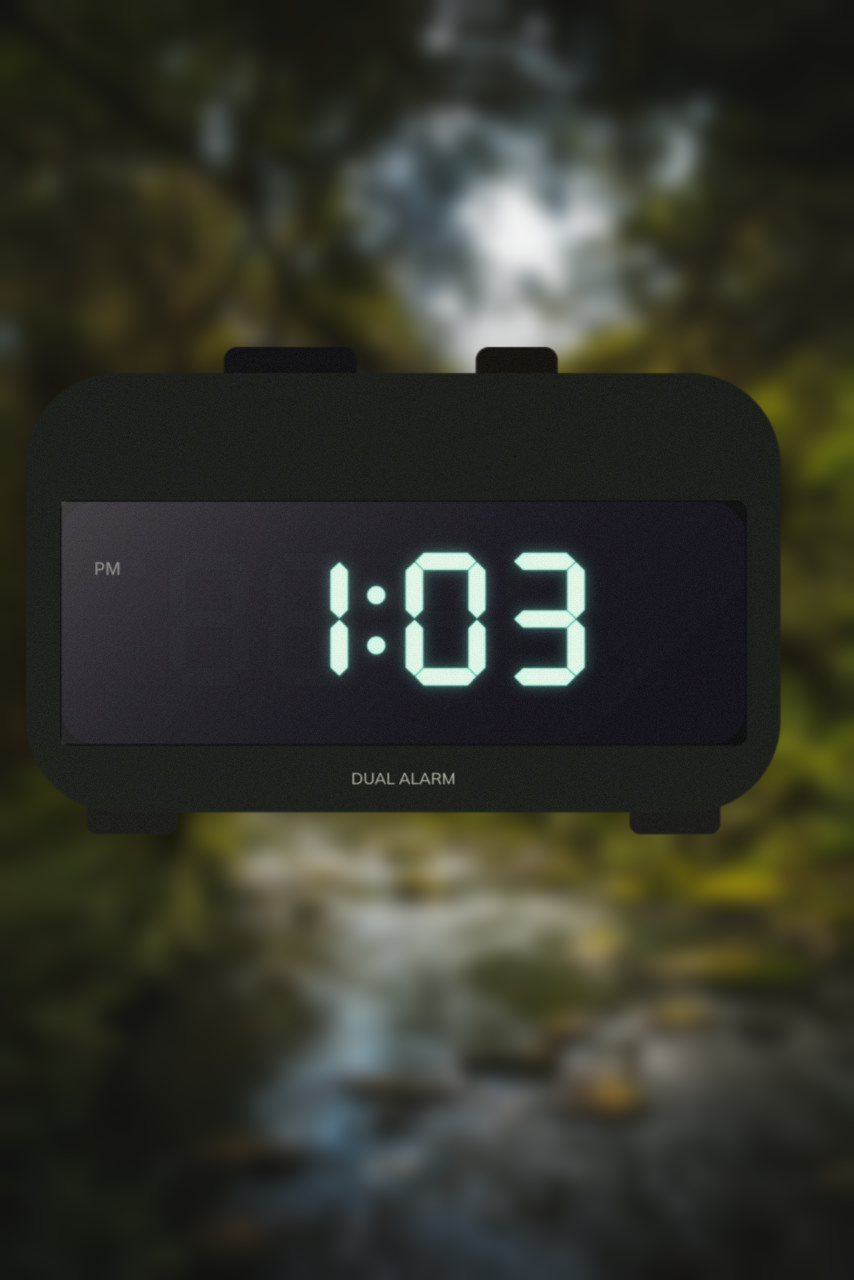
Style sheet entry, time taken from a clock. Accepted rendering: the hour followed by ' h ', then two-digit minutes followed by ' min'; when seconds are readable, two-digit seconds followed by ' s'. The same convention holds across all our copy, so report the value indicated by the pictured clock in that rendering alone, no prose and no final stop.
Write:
1 h 03 min
